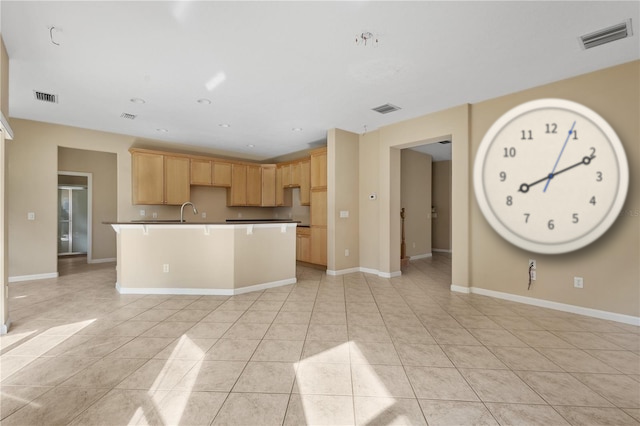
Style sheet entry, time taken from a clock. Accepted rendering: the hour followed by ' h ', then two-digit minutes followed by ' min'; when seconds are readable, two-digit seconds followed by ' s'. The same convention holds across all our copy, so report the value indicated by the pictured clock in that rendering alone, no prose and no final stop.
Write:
8 h 11 min 04 s
